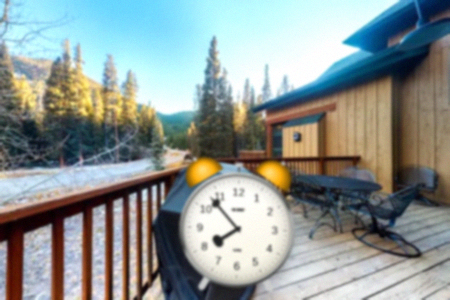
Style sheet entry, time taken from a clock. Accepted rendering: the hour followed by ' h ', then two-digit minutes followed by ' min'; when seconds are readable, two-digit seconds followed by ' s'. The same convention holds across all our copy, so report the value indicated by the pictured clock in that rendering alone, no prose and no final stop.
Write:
7 h 53 min
